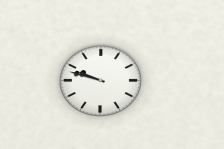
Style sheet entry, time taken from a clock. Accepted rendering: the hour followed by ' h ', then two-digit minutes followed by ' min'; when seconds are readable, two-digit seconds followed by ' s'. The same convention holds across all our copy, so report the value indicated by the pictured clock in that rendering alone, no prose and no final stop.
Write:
9 h 48 min
